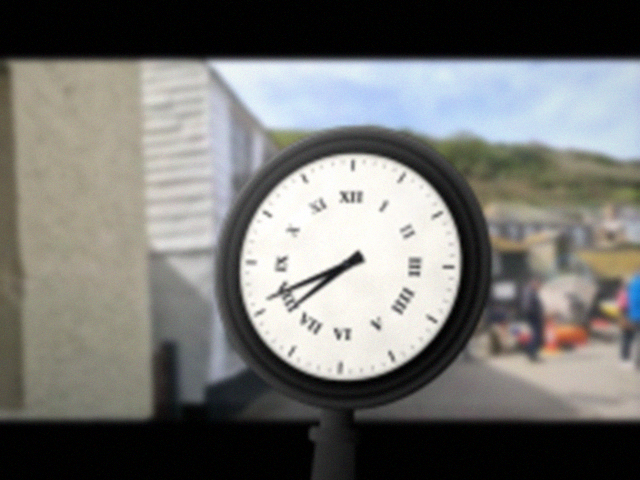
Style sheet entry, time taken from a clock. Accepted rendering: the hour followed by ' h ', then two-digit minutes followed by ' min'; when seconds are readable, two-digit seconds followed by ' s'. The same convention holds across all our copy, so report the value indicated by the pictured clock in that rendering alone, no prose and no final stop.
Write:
7 h 41 min
